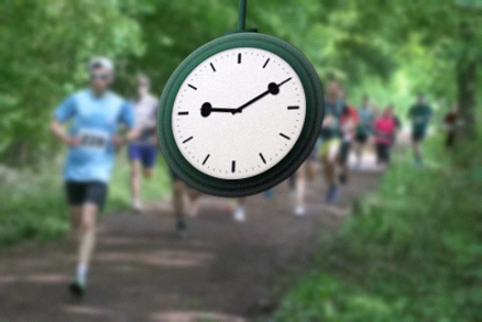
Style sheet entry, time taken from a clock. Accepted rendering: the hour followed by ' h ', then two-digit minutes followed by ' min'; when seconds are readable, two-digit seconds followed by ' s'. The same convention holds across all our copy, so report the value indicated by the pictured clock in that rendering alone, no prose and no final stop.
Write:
9 h 10 min
